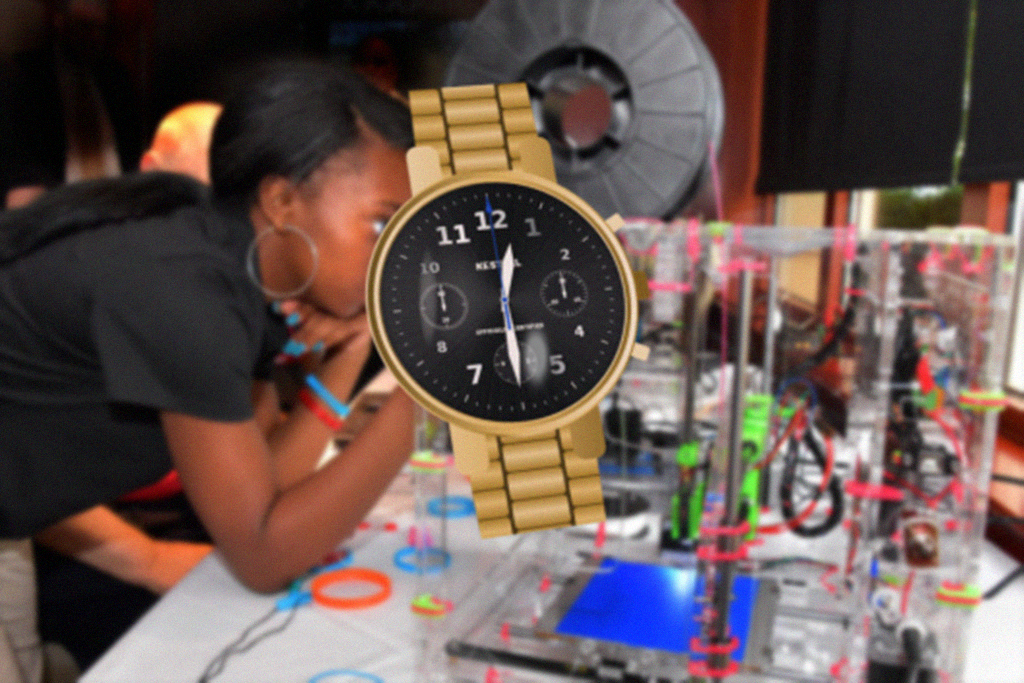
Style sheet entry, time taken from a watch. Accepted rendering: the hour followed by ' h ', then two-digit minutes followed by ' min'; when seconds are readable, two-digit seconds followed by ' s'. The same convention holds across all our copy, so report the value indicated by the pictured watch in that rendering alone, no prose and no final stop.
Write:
12 h 30 min
